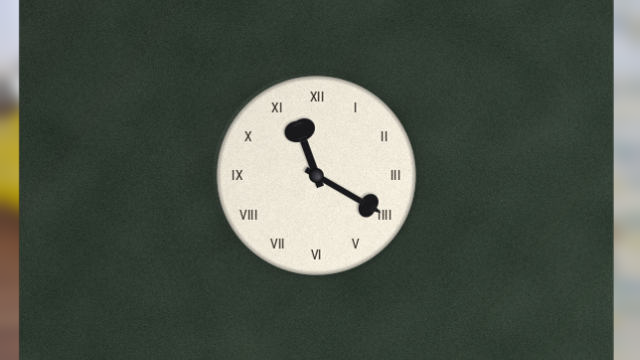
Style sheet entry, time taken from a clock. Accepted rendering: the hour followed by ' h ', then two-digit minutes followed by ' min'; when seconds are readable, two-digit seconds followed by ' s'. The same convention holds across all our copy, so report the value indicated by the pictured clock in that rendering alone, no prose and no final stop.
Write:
11 h 20 min
